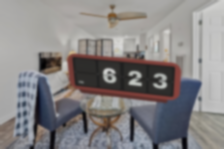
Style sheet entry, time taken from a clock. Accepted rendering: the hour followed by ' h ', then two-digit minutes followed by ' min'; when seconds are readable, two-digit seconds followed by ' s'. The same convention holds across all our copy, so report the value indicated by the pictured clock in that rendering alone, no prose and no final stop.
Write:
6 h 23 min
